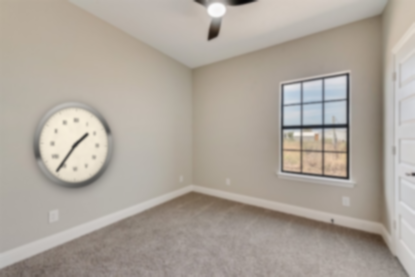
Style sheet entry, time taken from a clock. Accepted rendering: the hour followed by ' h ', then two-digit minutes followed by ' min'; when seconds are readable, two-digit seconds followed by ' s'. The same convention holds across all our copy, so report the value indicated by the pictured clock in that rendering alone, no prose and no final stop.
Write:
1 h 36 min
